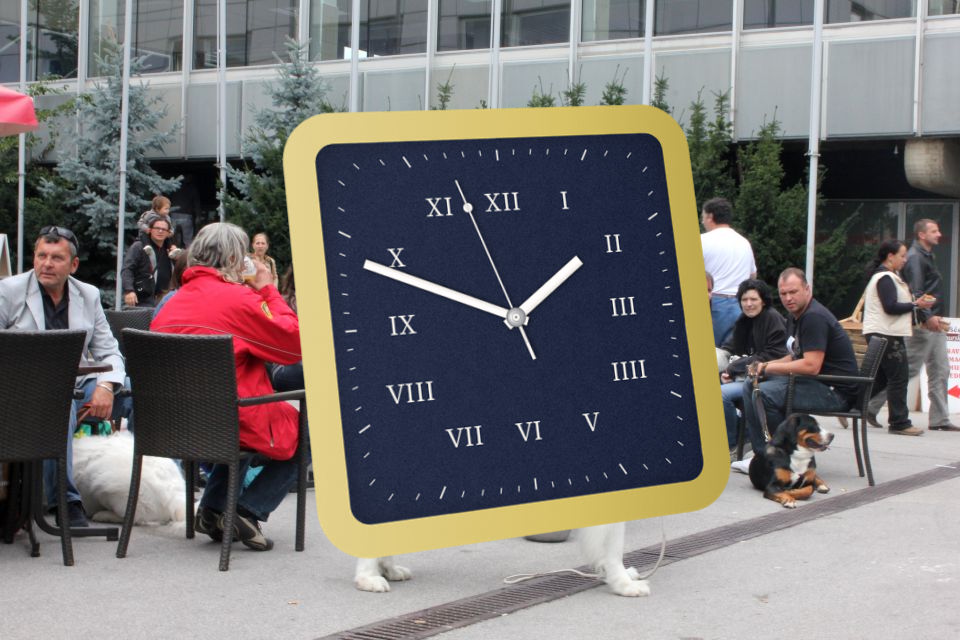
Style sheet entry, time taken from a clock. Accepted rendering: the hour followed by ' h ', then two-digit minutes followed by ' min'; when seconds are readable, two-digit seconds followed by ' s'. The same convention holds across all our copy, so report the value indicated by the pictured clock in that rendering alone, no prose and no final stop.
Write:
1 h 48 min 57 s
